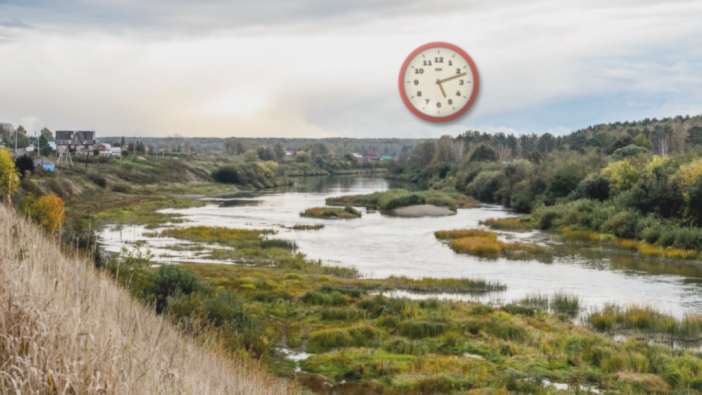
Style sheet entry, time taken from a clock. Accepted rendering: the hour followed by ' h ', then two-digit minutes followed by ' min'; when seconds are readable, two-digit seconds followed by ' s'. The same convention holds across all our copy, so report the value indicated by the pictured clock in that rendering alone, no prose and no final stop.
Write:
5 h 12 min
